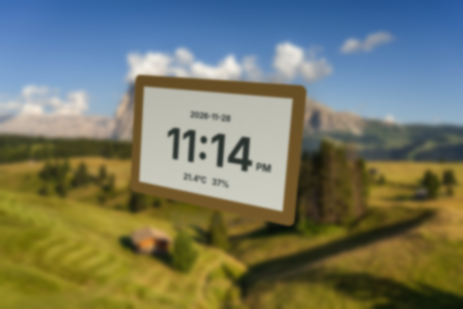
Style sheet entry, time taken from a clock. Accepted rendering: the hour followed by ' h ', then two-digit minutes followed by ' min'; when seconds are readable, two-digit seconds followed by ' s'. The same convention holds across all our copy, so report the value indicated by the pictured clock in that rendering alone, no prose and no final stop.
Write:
11 h 14 min
